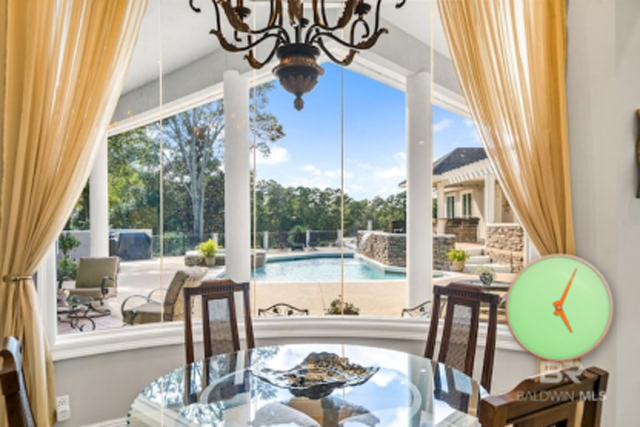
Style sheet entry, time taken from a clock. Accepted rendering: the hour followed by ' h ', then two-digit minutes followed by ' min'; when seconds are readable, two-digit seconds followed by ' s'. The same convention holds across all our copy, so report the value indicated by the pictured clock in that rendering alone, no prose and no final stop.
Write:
5 h 04 min
